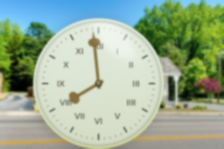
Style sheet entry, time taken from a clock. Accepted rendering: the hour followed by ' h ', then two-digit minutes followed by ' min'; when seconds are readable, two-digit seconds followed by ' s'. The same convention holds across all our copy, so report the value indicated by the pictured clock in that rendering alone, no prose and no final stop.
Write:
7 h 59 min
